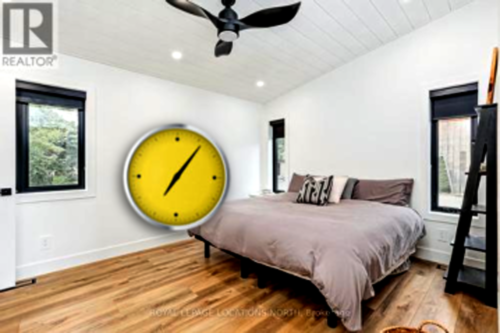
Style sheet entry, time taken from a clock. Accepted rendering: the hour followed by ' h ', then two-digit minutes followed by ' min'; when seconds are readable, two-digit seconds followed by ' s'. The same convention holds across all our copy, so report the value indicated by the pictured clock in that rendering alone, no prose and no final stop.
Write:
7 h 06 min
